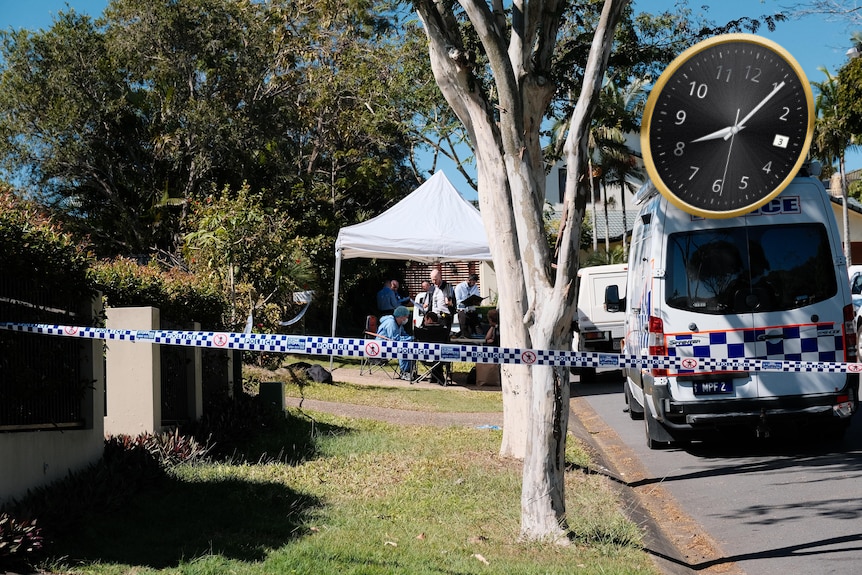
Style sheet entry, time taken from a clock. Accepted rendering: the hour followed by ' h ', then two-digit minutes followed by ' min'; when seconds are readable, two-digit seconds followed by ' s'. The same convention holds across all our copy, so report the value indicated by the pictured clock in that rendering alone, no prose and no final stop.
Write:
8 h 05 min 29 s
